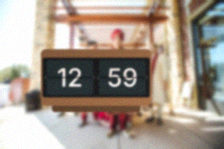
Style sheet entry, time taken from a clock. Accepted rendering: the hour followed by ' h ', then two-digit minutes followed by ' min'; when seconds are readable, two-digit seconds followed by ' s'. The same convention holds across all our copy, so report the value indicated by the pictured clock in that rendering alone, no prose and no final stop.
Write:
12 h 59 min
